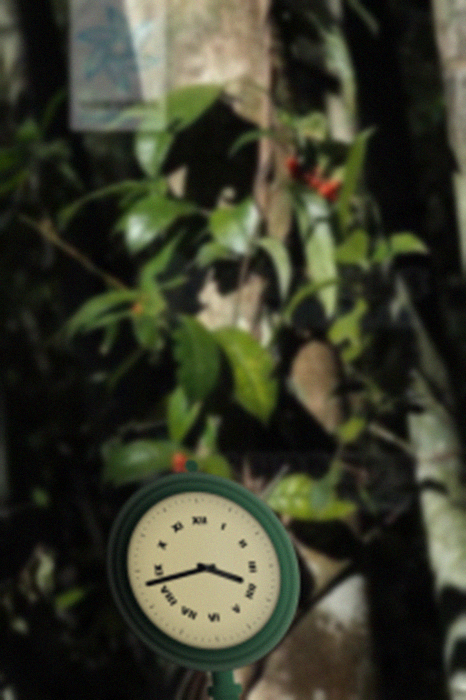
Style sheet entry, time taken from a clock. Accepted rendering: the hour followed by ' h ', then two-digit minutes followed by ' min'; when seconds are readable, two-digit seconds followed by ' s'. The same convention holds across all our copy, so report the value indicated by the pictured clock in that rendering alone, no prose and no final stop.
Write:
3 h 43 min
